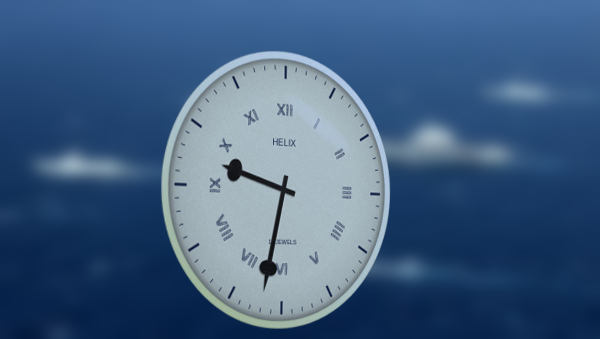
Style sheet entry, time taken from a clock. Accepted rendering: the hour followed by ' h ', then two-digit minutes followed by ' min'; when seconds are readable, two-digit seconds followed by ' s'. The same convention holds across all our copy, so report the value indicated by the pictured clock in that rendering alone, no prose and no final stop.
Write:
9 h 32 min
